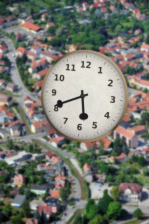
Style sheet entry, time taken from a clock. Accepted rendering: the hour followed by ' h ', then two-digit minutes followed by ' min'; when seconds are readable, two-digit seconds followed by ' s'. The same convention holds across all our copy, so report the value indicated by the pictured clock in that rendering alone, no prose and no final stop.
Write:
5 h 41 min
